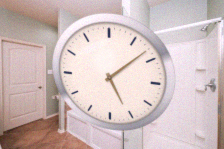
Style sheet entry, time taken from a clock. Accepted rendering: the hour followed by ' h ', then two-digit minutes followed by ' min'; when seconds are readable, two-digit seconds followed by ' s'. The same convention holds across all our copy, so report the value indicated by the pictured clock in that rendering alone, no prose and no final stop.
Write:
5 h 08 min
